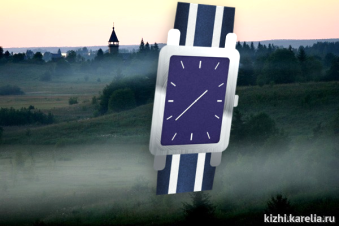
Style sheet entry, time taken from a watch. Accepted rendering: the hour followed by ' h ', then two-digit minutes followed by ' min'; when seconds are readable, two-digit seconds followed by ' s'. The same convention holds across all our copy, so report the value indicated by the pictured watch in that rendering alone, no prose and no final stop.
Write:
1 h 38 min
